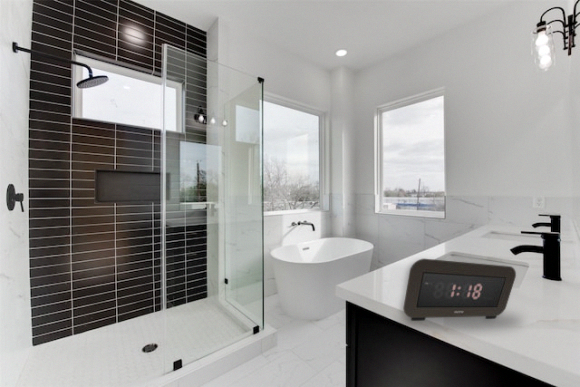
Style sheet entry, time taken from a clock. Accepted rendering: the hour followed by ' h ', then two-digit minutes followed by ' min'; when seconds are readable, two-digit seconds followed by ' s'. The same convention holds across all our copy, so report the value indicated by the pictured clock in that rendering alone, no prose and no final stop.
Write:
1 h 18 min
